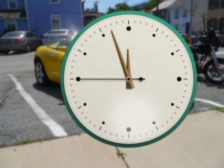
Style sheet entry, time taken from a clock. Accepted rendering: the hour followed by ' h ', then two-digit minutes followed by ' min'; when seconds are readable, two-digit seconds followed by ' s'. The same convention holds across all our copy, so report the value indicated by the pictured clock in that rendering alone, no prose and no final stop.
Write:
11 h 56 min 45 s
